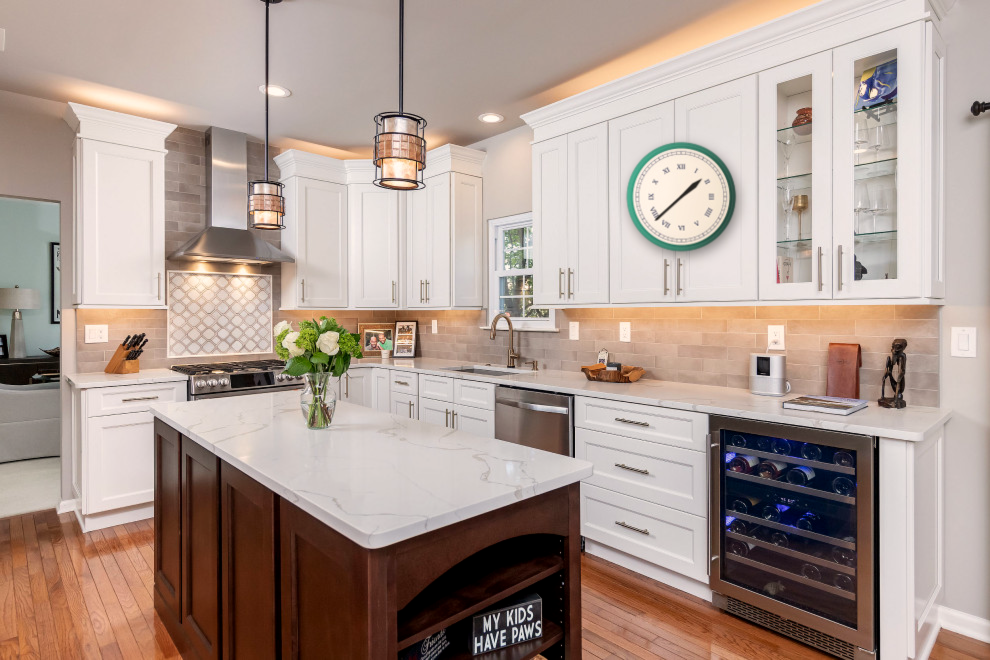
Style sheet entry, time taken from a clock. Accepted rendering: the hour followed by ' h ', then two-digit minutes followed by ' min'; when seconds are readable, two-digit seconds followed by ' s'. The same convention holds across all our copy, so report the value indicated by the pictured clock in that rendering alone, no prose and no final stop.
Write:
1 h 38 min
